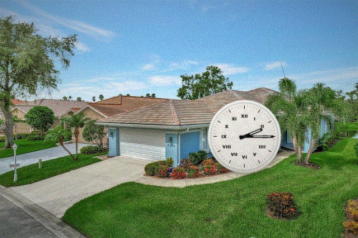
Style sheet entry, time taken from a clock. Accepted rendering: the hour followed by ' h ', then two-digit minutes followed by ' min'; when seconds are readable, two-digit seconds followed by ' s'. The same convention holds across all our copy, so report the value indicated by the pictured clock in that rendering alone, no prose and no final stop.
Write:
2 h 15 min
